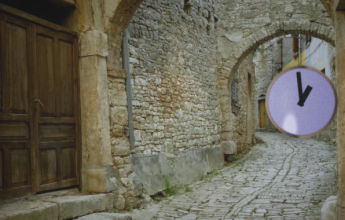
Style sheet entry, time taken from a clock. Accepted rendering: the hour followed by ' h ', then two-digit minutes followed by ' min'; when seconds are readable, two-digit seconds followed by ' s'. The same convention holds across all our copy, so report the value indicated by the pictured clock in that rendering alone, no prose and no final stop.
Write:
12 h 59 min
